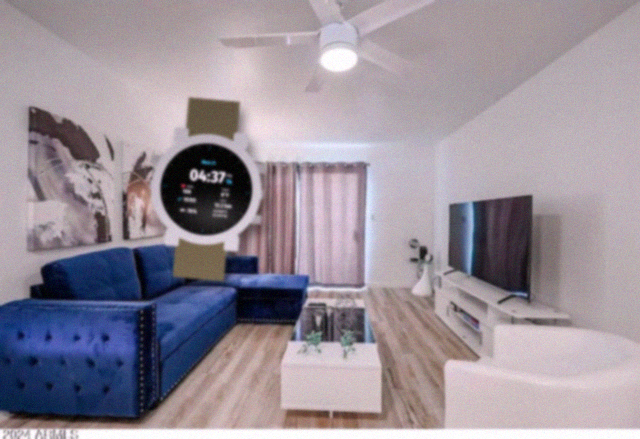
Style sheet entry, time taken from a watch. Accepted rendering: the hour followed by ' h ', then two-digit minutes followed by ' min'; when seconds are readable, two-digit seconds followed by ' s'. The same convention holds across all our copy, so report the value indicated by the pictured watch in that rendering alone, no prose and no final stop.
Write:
4 h 37 min
